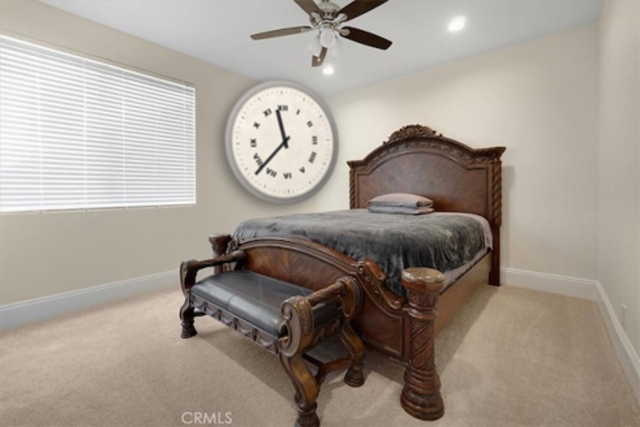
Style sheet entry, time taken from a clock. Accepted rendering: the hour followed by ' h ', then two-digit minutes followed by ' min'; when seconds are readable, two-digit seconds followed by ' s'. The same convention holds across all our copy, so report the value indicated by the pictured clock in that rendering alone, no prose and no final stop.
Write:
11 h 38 min
